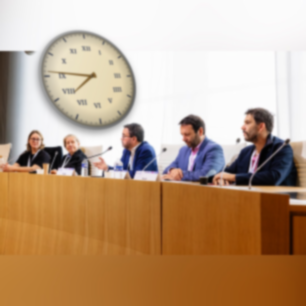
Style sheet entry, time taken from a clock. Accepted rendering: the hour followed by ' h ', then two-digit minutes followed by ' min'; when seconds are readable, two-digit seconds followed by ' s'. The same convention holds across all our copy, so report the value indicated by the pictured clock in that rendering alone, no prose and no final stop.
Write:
7 h 46 min
